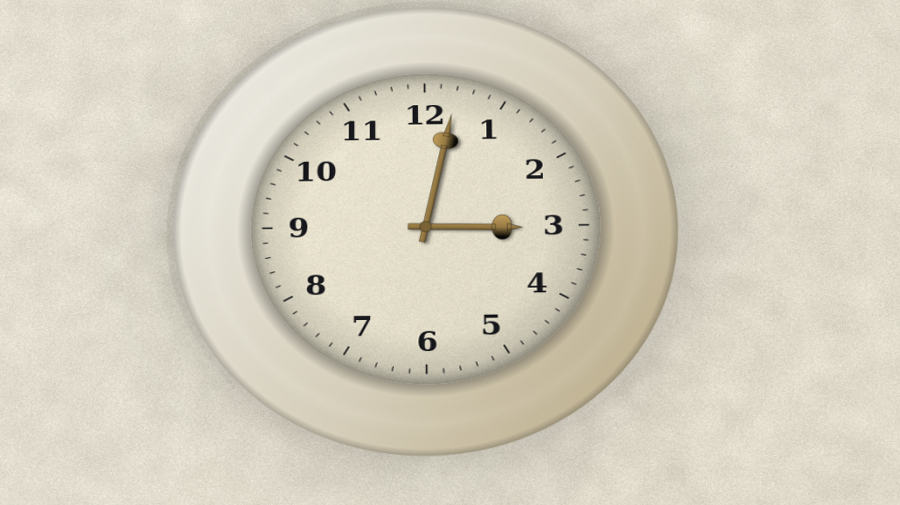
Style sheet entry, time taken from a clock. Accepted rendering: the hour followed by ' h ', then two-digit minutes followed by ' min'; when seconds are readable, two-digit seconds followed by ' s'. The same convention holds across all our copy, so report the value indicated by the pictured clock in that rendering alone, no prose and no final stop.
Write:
3 h 02 min
